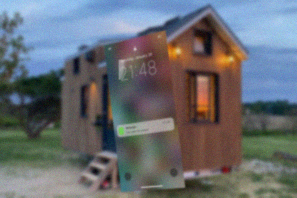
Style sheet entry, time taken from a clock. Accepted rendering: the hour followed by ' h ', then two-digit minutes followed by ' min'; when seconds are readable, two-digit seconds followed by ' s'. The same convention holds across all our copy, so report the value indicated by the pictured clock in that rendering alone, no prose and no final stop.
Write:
21 h 48 min
